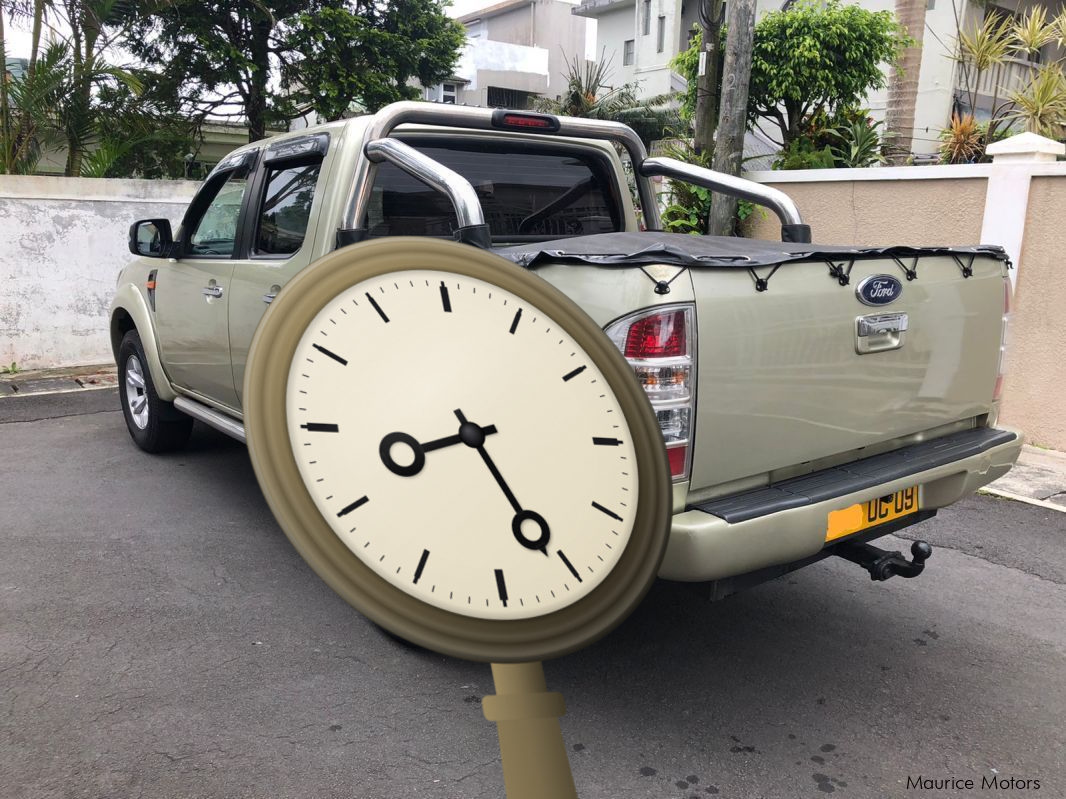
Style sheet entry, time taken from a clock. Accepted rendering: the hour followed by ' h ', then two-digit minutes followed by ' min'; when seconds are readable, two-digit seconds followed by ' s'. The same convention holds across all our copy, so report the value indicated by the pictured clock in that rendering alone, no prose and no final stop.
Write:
8 h 26 min
